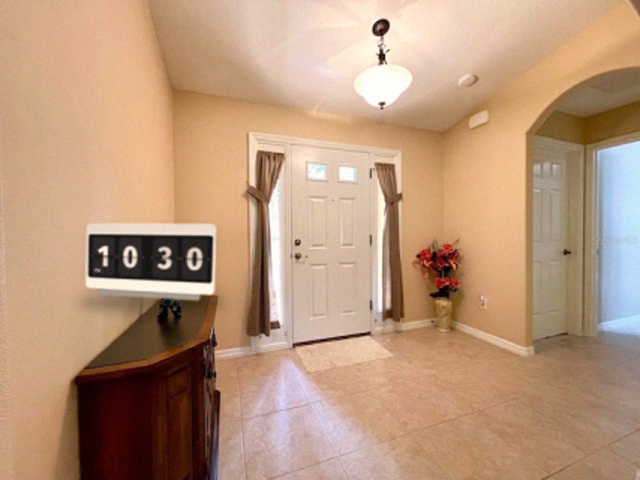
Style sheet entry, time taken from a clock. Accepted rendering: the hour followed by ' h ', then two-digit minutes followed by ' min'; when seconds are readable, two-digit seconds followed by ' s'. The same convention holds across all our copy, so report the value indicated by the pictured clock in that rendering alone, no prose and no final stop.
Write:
10 h 30 min
